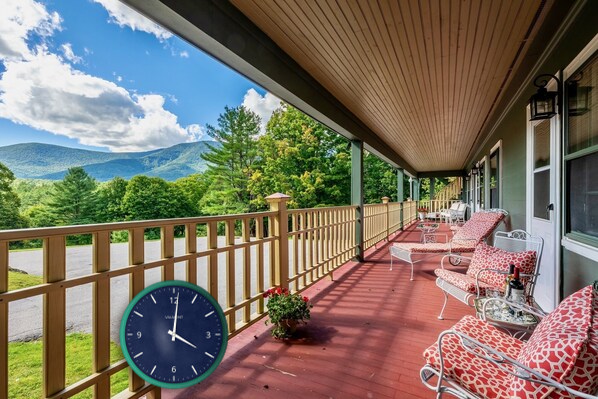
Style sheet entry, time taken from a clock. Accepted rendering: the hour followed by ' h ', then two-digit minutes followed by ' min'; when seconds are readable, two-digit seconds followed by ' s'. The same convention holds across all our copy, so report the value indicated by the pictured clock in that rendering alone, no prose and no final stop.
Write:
4 h 01 min
